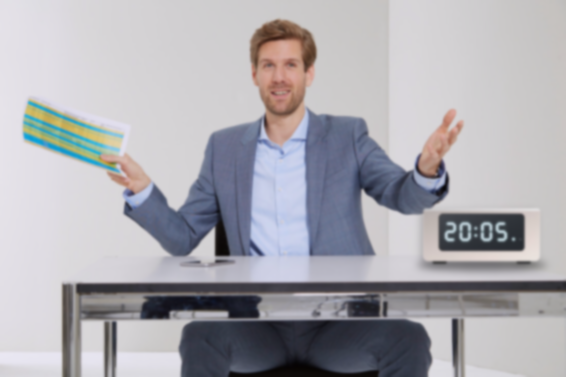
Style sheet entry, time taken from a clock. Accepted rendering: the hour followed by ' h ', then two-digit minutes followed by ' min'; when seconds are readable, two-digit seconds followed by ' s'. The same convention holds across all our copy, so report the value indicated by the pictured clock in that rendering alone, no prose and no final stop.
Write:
20 h 05 min
